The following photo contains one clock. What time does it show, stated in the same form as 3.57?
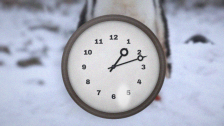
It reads 1.12
